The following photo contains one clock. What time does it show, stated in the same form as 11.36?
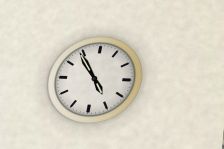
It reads 4.54
